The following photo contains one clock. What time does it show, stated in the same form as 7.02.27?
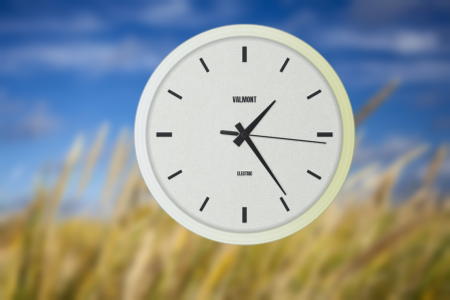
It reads 1.24.16
